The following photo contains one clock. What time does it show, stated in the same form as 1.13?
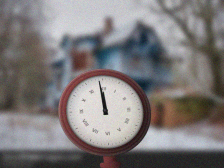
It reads 11.59
